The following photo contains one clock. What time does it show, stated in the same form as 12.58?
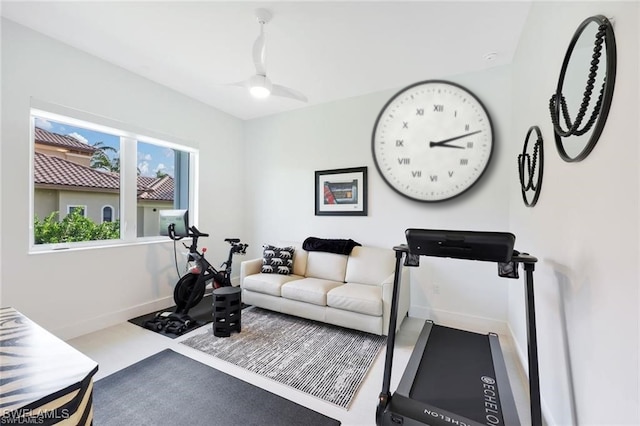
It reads 3.12
